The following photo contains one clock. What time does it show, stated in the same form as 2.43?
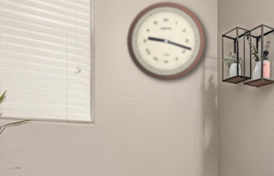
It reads 9.18
